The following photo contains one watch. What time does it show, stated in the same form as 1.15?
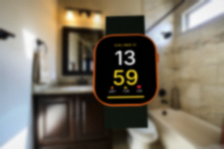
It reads 13.59
